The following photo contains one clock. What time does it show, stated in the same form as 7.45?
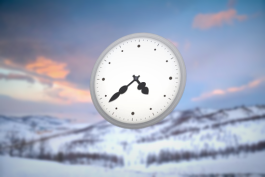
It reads 4.38
